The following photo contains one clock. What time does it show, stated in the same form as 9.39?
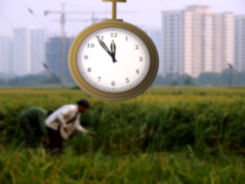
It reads 11.54
